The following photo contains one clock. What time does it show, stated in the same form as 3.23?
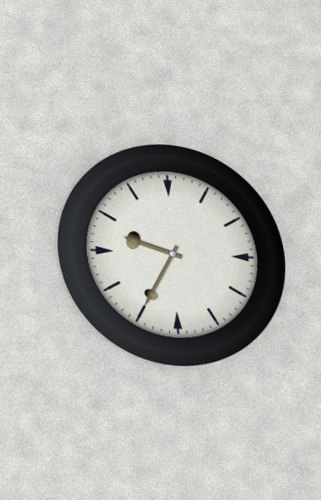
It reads 9.35
